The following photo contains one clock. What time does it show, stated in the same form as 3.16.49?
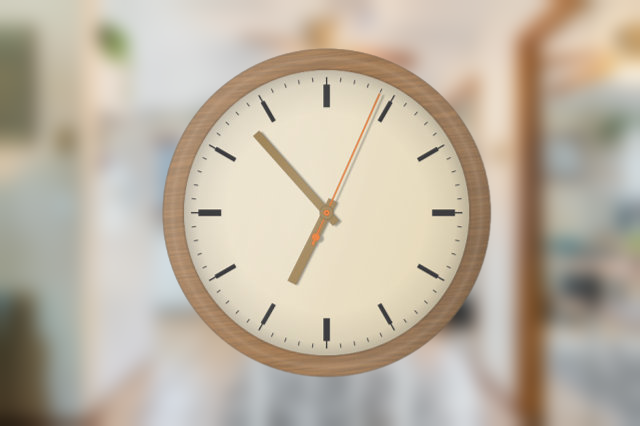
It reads 6.53.04
